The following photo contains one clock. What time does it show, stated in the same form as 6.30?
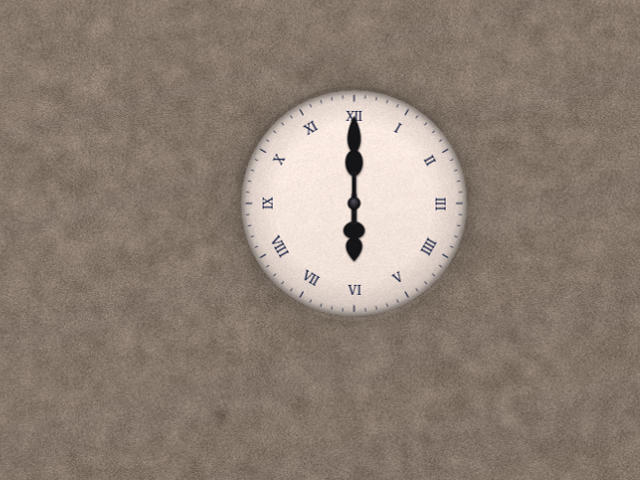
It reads 6.00
